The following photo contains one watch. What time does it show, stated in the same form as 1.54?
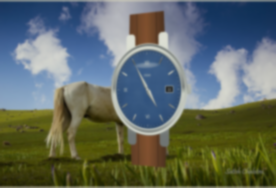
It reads 4.55
